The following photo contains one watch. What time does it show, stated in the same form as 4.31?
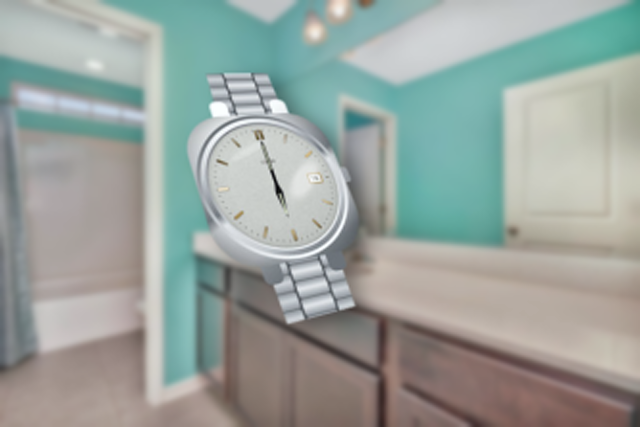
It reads 6.00
